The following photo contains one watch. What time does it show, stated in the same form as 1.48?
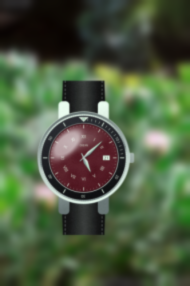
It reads 5.08
